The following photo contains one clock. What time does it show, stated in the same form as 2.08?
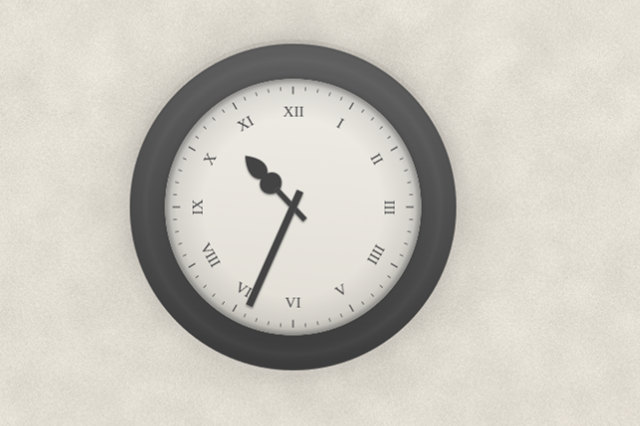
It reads 10.34
